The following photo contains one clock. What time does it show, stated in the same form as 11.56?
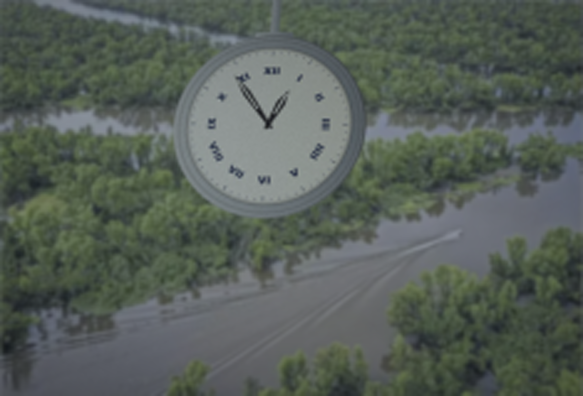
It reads 12.54
